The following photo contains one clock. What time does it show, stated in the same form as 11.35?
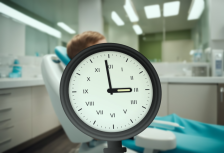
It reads 2.59
